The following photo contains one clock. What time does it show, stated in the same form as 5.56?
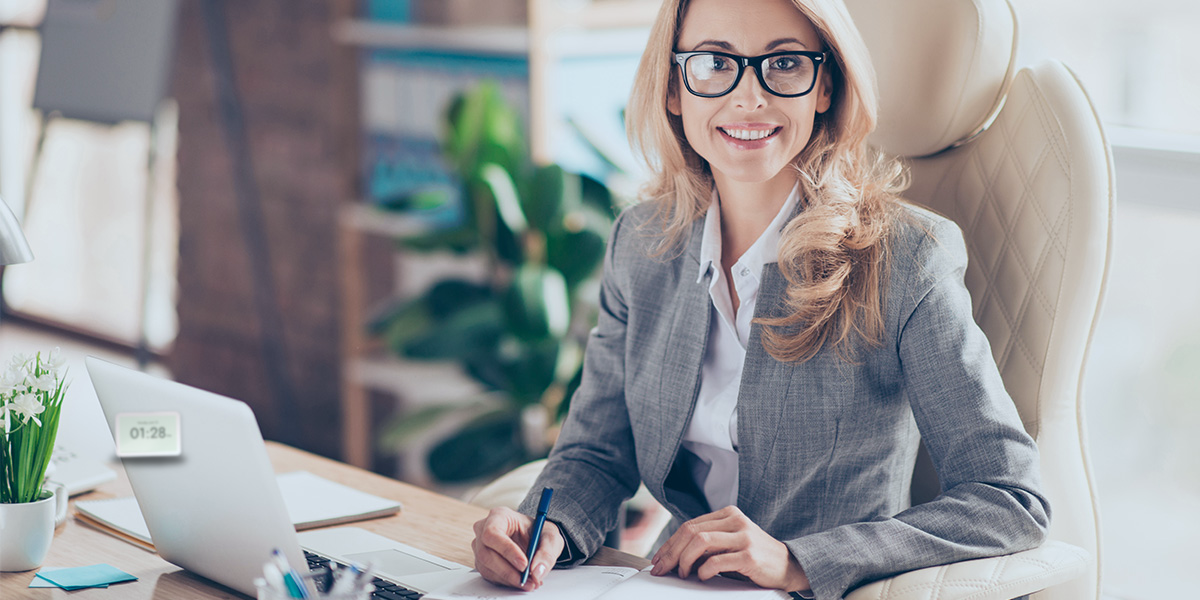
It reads 1.28
